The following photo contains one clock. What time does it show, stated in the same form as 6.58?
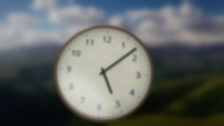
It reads 5.08
